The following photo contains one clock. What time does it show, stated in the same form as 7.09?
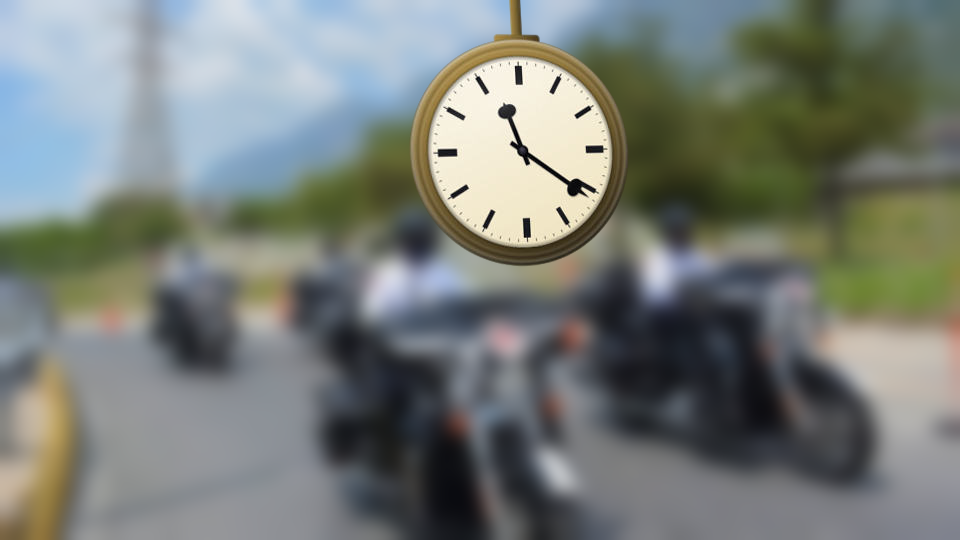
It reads 11.21
